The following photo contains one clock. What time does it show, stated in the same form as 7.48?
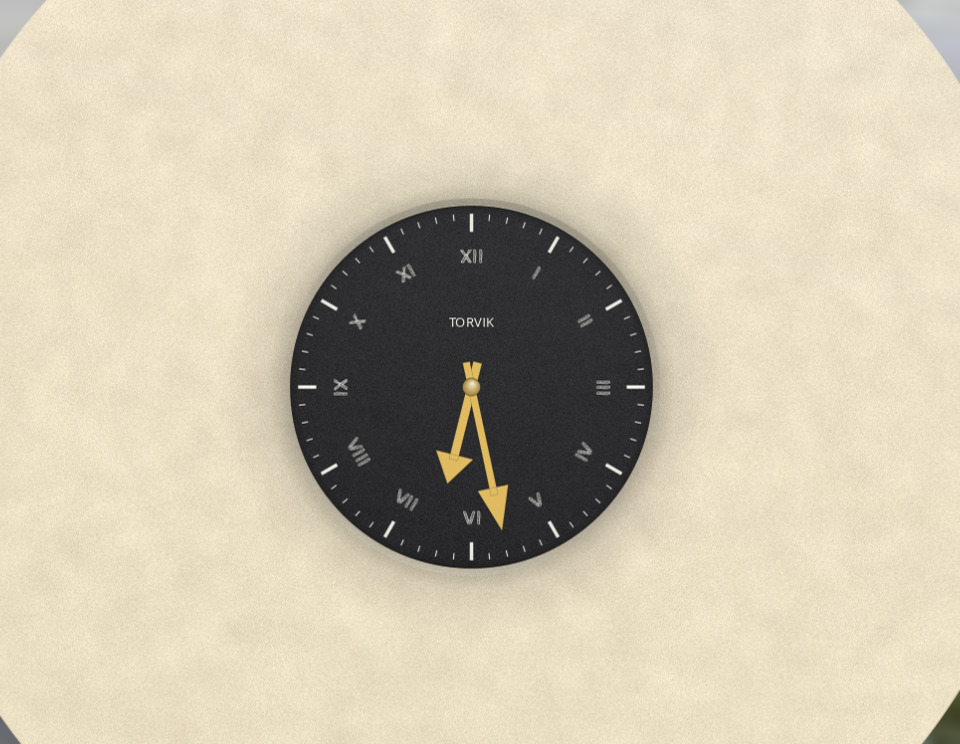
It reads 6.28
